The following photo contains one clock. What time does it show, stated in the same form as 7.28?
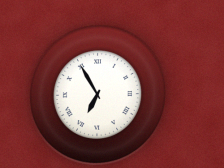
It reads 6.55
